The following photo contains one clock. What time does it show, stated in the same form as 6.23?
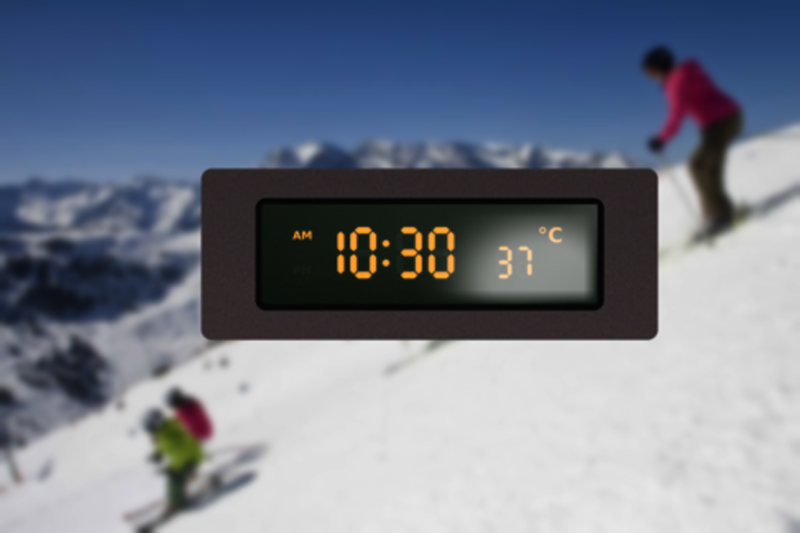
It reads 10.30
